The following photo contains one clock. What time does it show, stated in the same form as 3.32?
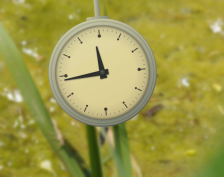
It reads 11.44
